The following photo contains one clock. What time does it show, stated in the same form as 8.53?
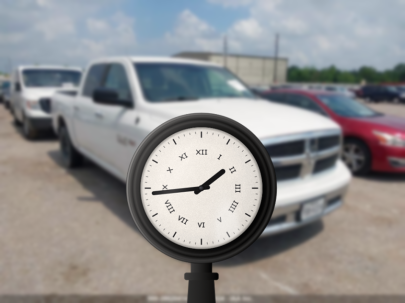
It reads 1.44
